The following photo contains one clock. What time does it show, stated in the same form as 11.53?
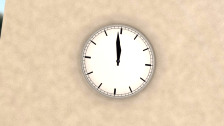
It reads 11.59
